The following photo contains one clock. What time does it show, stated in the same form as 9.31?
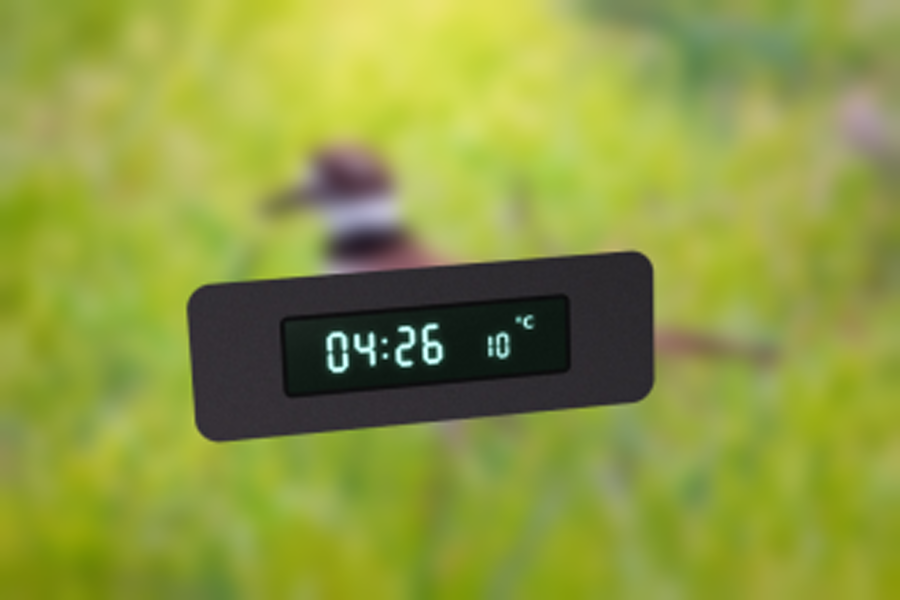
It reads 4.26
